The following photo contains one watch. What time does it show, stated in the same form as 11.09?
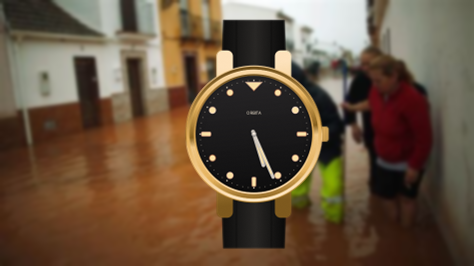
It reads 5.26
